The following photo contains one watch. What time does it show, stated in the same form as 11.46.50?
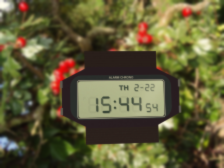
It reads 15.44.54
